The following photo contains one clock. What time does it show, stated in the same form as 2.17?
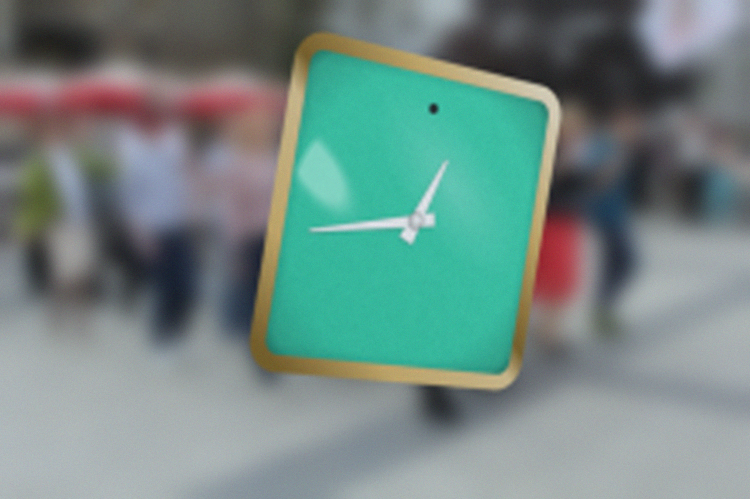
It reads 12.43
